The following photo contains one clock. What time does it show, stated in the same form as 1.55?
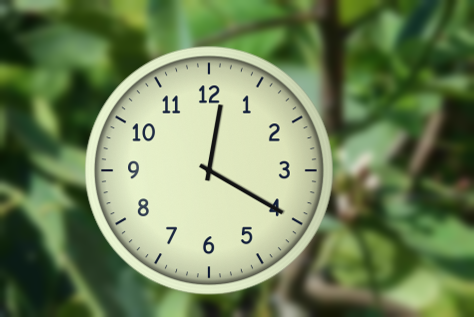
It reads 12.20
